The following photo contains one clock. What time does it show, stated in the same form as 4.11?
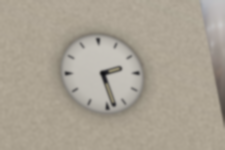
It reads 2.28
